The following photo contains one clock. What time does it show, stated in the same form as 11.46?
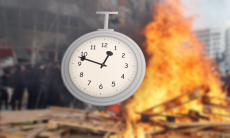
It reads 12.48
